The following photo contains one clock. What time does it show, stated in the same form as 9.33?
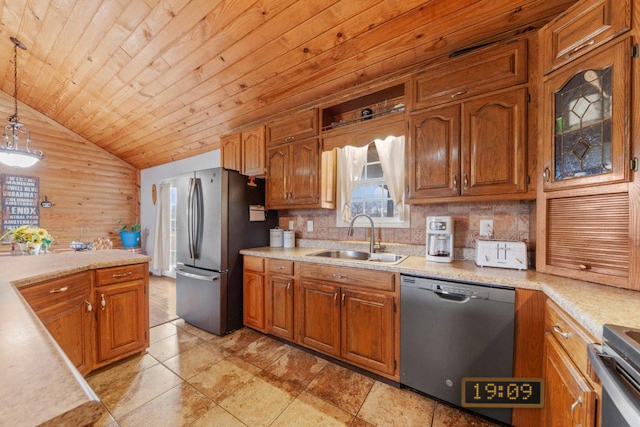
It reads 19.09
